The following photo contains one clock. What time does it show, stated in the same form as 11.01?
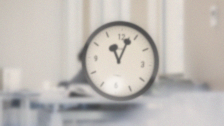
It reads 11.03
